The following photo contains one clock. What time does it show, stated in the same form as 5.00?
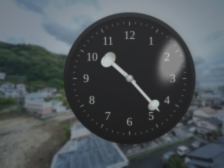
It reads 10.23
